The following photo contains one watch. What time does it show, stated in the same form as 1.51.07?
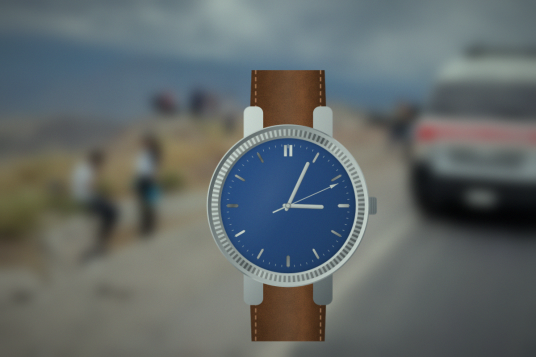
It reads 3.04.11
